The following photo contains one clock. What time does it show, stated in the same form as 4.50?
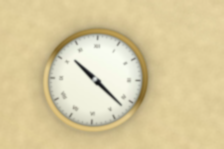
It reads 10.22
